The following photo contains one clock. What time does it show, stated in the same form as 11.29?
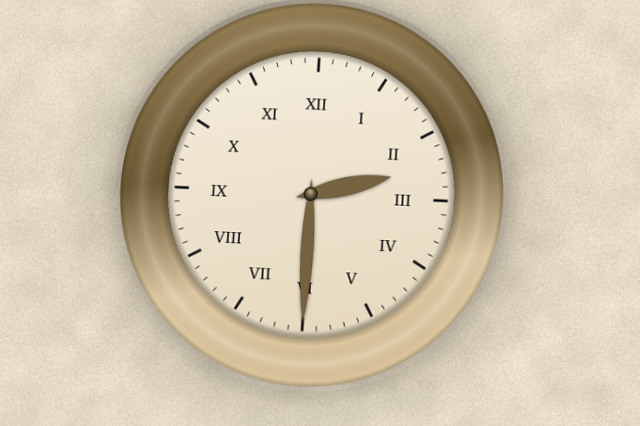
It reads 2.30
